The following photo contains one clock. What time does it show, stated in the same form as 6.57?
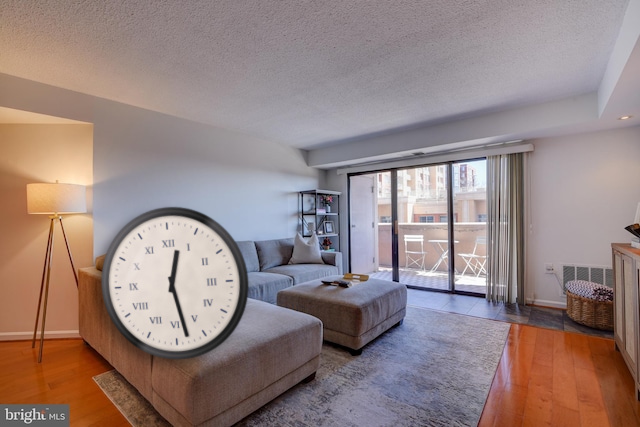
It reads 12.28
